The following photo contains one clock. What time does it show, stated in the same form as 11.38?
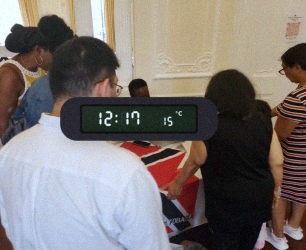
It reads 12.17
